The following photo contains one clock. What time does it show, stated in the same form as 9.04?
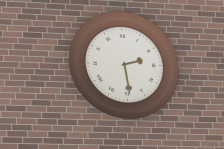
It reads 2.29
